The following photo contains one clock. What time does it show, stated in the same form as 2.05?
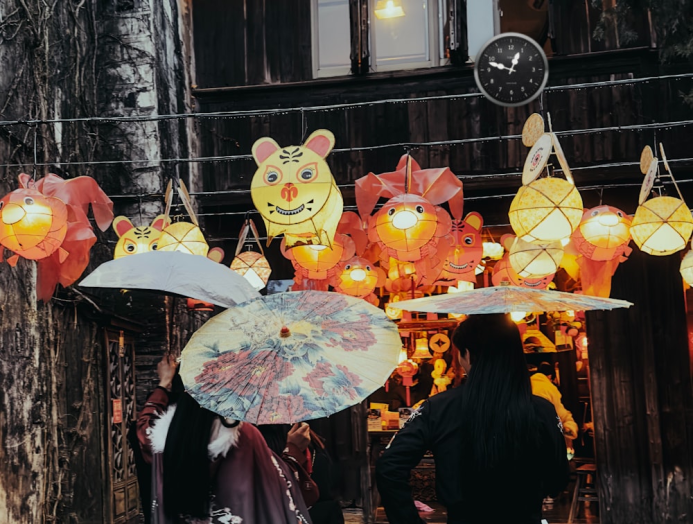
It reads 12.48
